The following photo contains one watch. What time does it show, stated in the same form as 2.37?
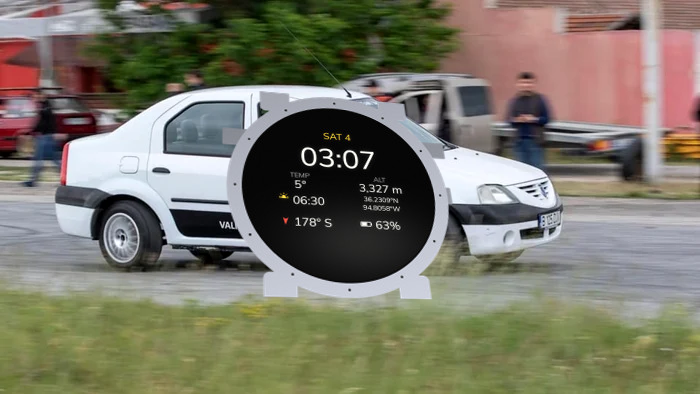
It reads 3.07
